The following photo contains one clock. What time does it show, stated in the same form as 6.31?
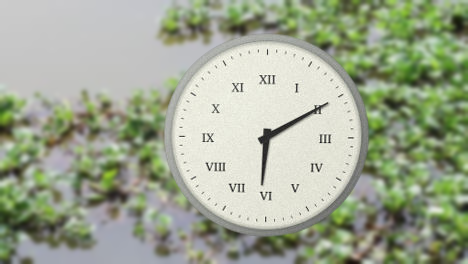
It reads 6.10
